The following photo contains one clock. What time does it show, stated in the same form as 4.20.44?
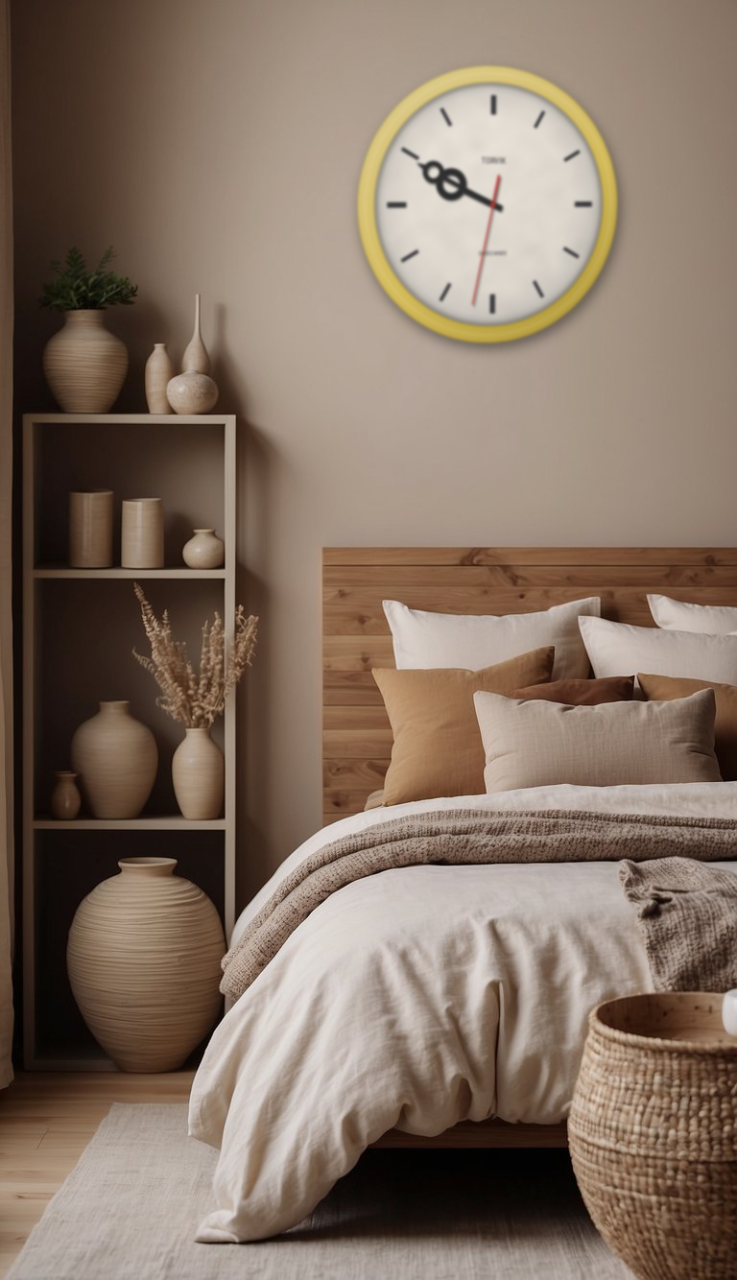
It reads 9.49.32
